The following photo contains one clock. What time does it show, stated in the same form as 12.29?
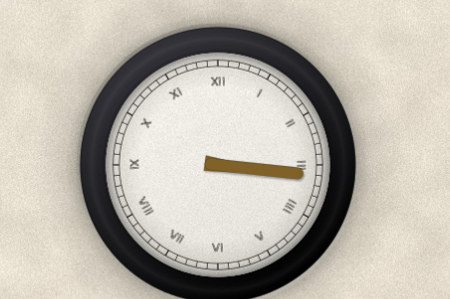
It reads 3.16
